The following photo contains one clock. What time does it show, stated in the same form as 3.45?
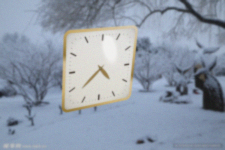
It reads 4.38
